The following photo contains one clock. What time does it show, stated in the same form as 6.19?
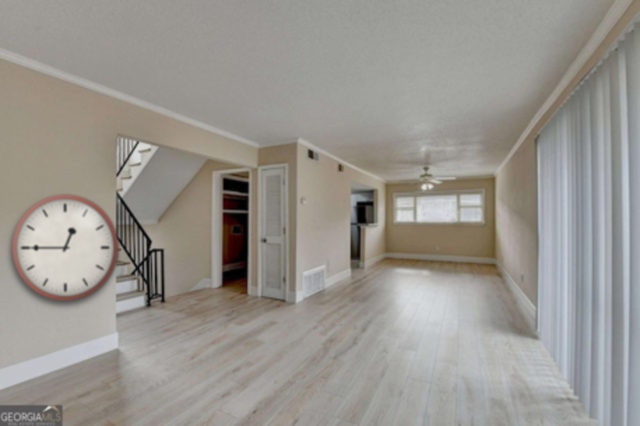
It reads 12.45
